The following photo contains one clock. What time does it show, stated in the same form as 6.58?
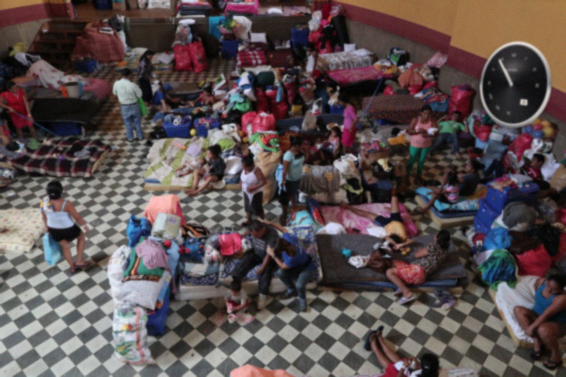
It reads 10.54
